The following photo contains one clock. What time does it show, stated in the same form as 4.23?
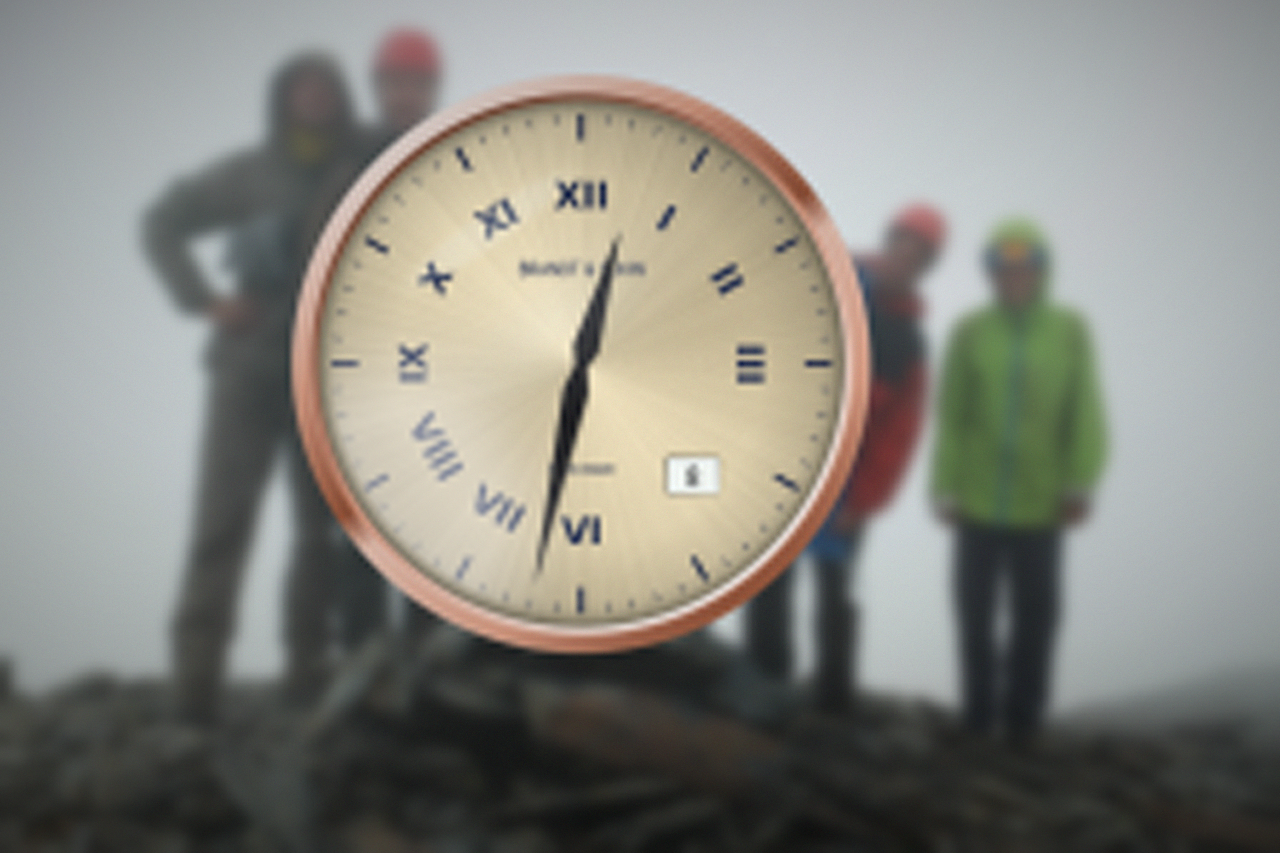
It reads 12.32
